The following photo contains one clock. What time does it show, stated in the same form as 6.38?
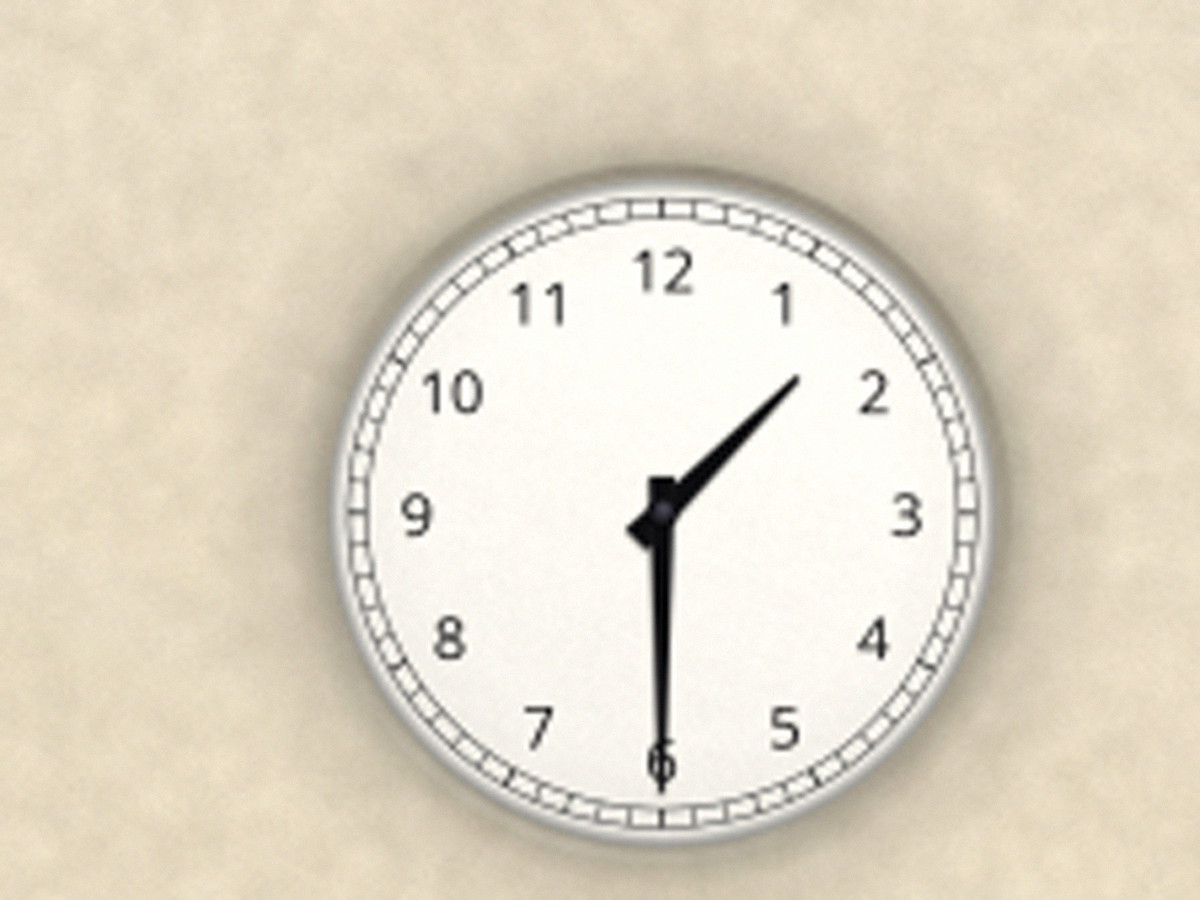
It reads 1.30
